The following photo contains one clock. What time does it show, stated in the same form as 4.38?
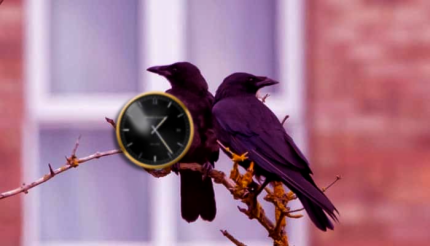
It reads 1.24
